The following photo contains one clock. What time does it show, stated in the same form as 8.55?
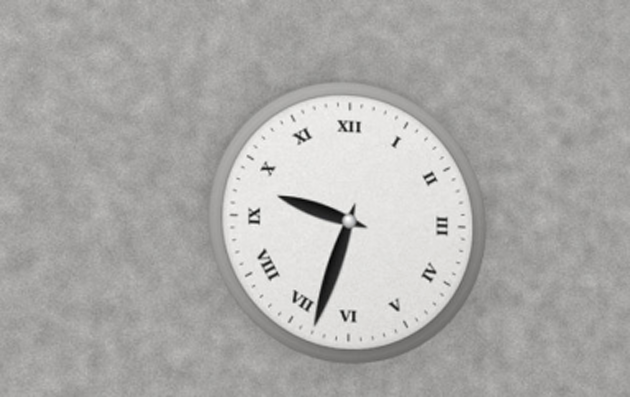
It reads 9.33
